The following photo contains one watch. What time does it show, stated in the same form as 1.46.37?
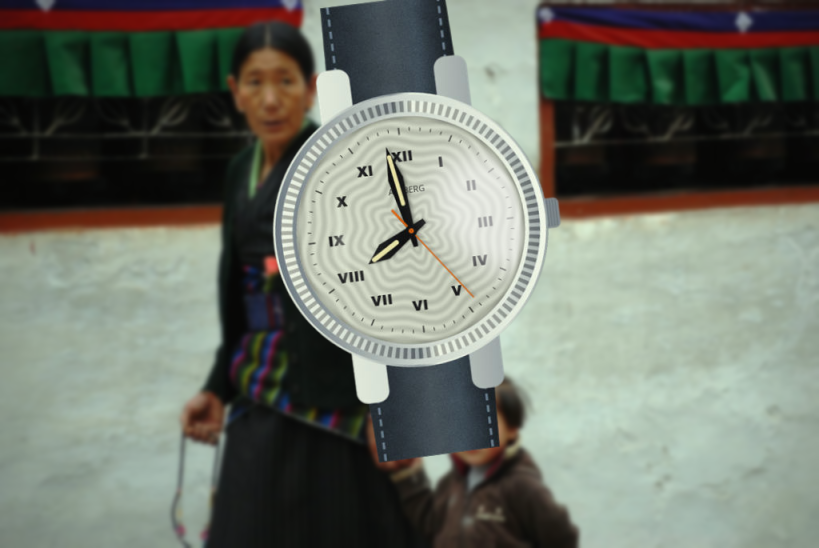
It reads 7.58.24
